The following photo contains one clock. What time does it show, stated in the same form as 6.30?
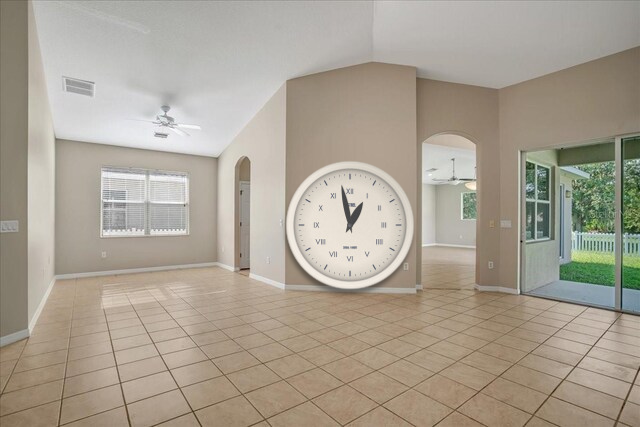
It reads 12.58
